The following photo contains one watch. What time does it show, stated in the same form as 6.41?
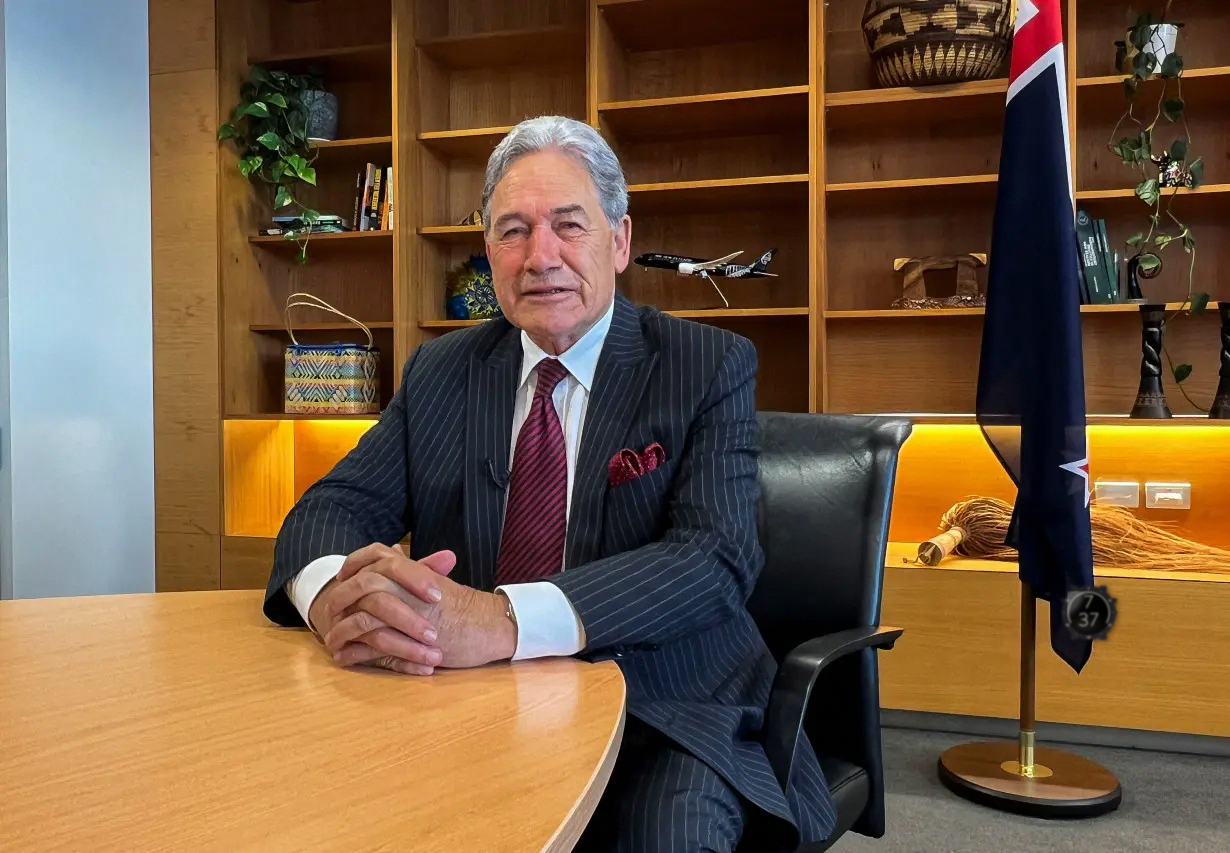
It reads 7.37
